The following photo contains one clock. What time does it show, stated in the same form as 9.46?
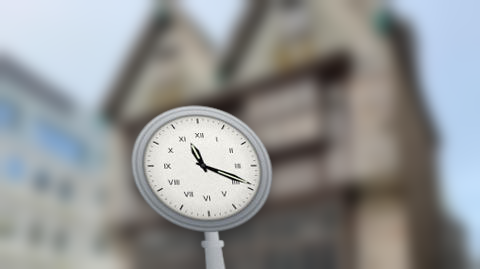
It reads 11.19
